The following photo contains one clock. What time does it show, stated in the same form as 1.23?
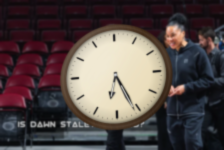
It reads 6.26
